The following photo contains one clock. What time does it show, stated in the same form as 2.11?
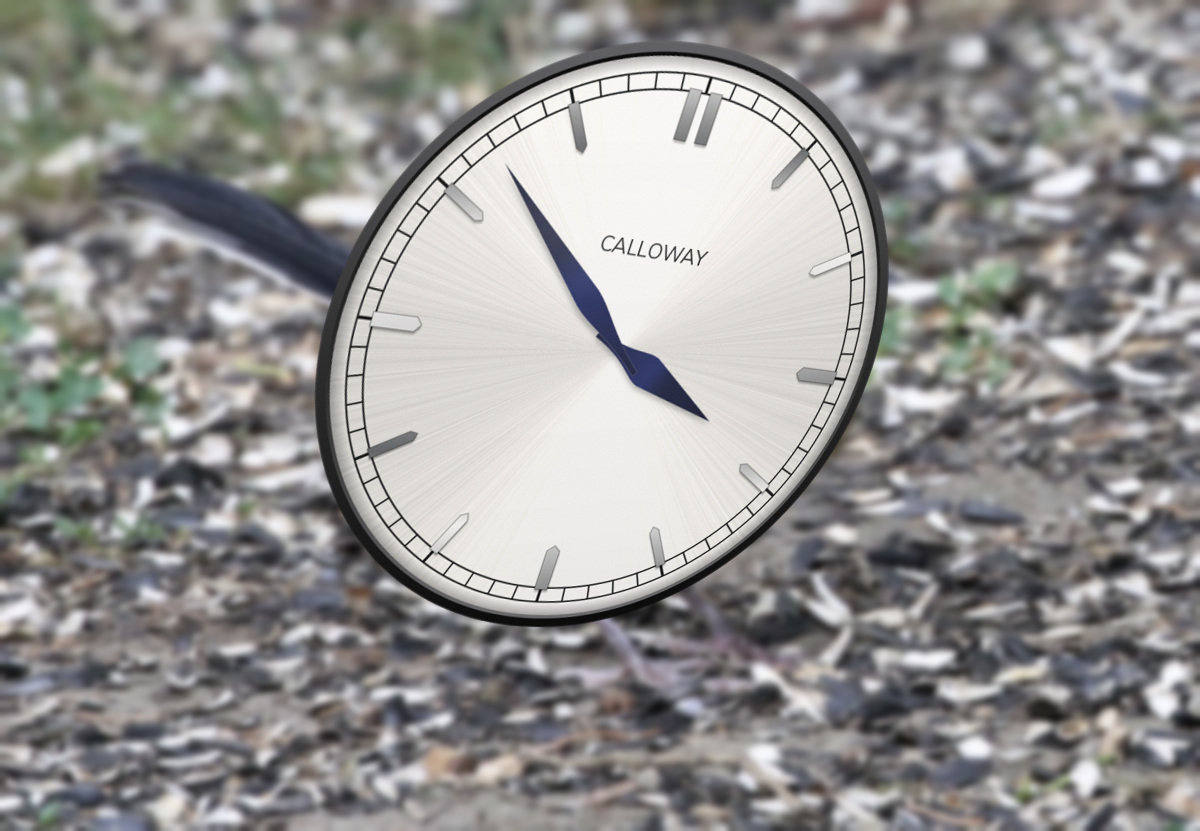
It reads 3.52
